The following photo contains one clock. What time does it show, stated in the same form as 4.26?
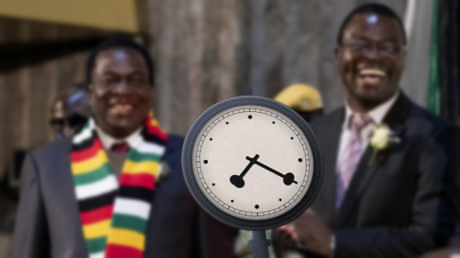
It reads 7.20
